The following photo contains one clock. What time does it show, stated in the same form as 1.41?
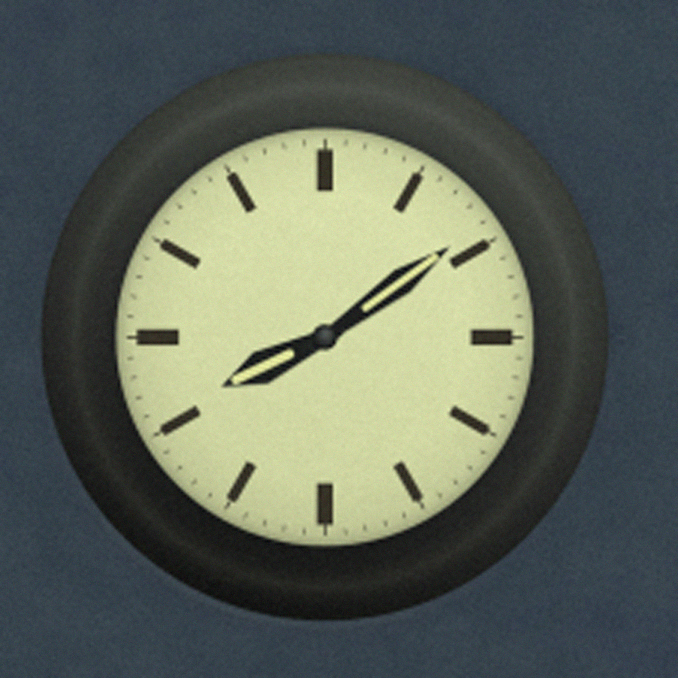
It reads 8.09
